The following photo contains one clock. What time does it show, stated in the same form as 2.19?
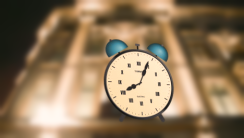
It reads 8.04
